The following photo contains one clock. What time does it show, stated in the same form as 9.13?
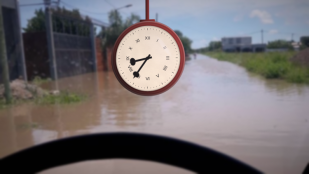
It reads 8.36
